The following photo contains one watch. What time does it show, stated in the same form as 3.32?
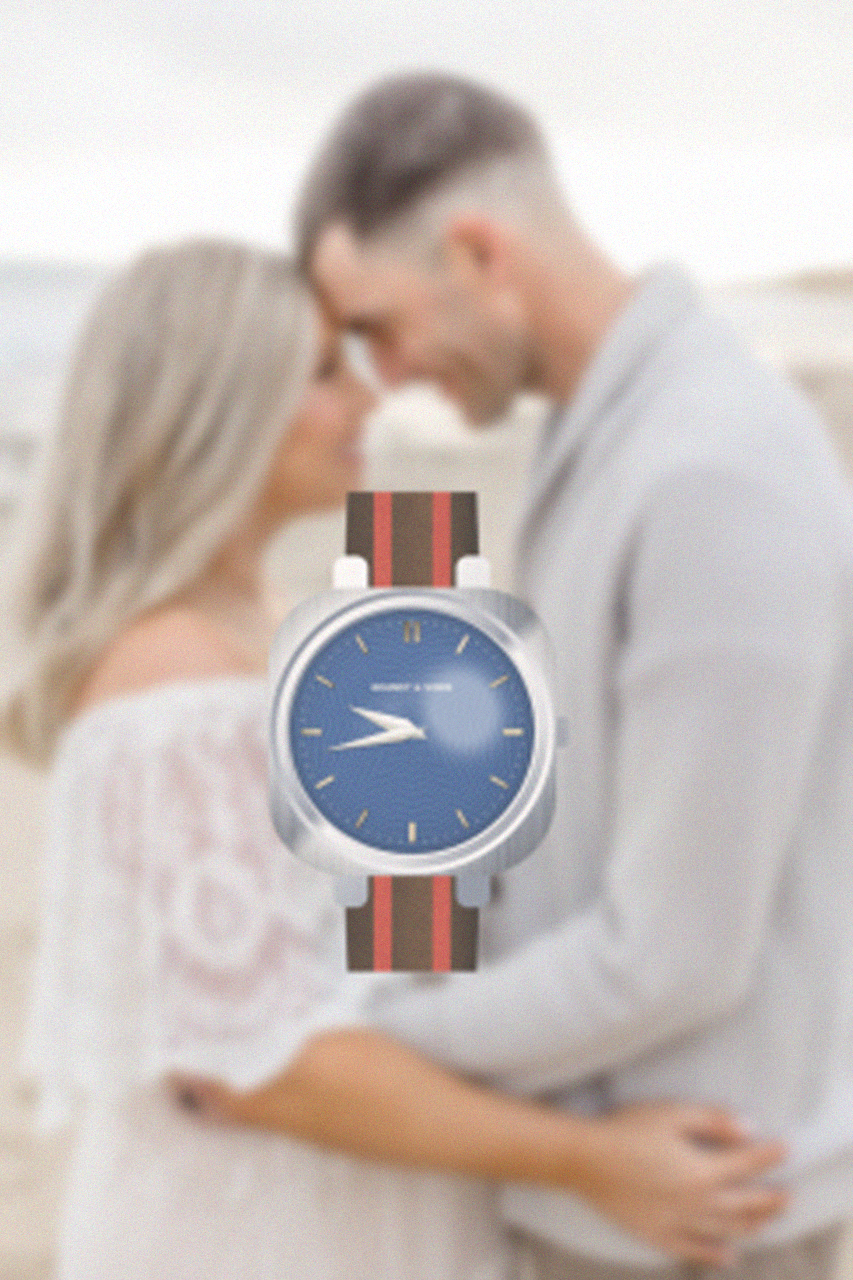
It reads 9.43
